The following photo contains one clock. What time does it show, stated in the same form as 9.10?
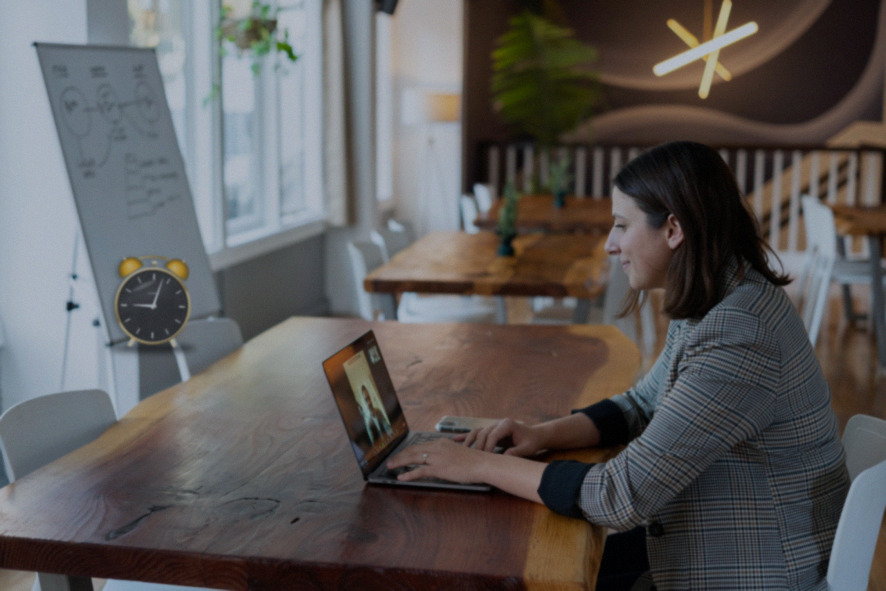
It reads 9.03
